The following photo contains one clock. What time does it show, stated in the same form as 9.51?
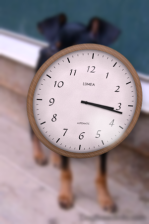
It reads 3.17
